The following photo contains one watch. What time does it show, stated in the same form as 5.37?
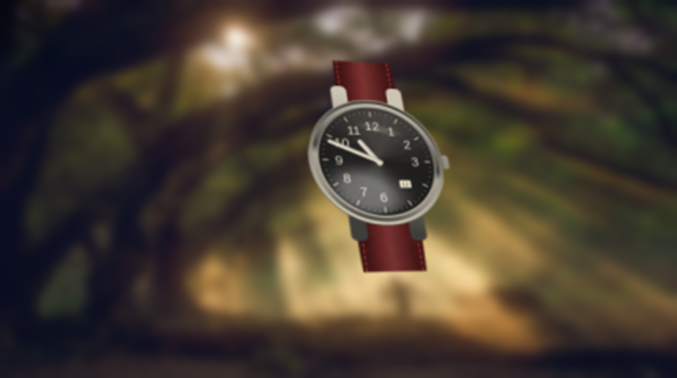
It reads 10.49
